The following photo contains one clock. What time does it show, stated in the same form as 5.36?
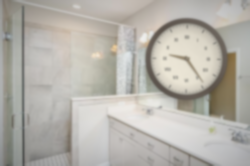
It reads 9.24
